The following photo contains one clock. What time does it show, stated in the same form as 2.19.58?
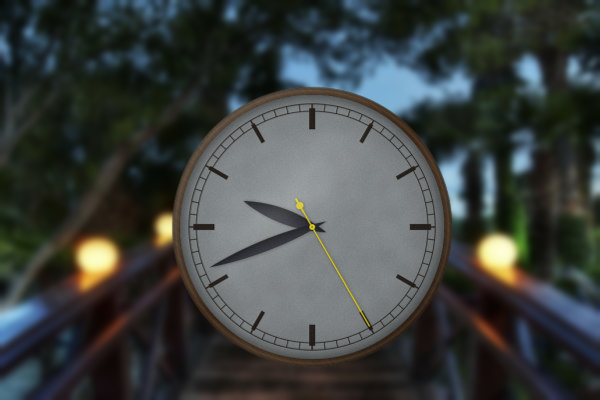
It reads 9.41.25
